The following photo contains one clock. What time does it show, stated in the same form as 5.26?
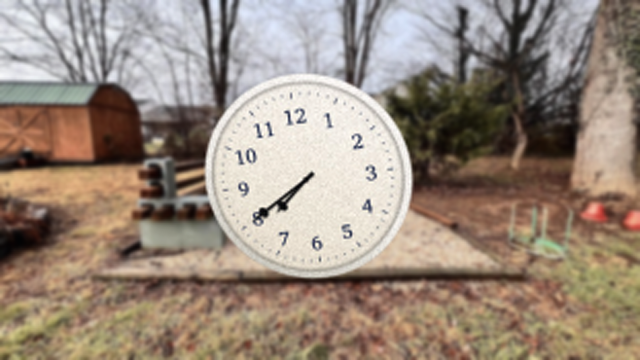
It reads 7.40
